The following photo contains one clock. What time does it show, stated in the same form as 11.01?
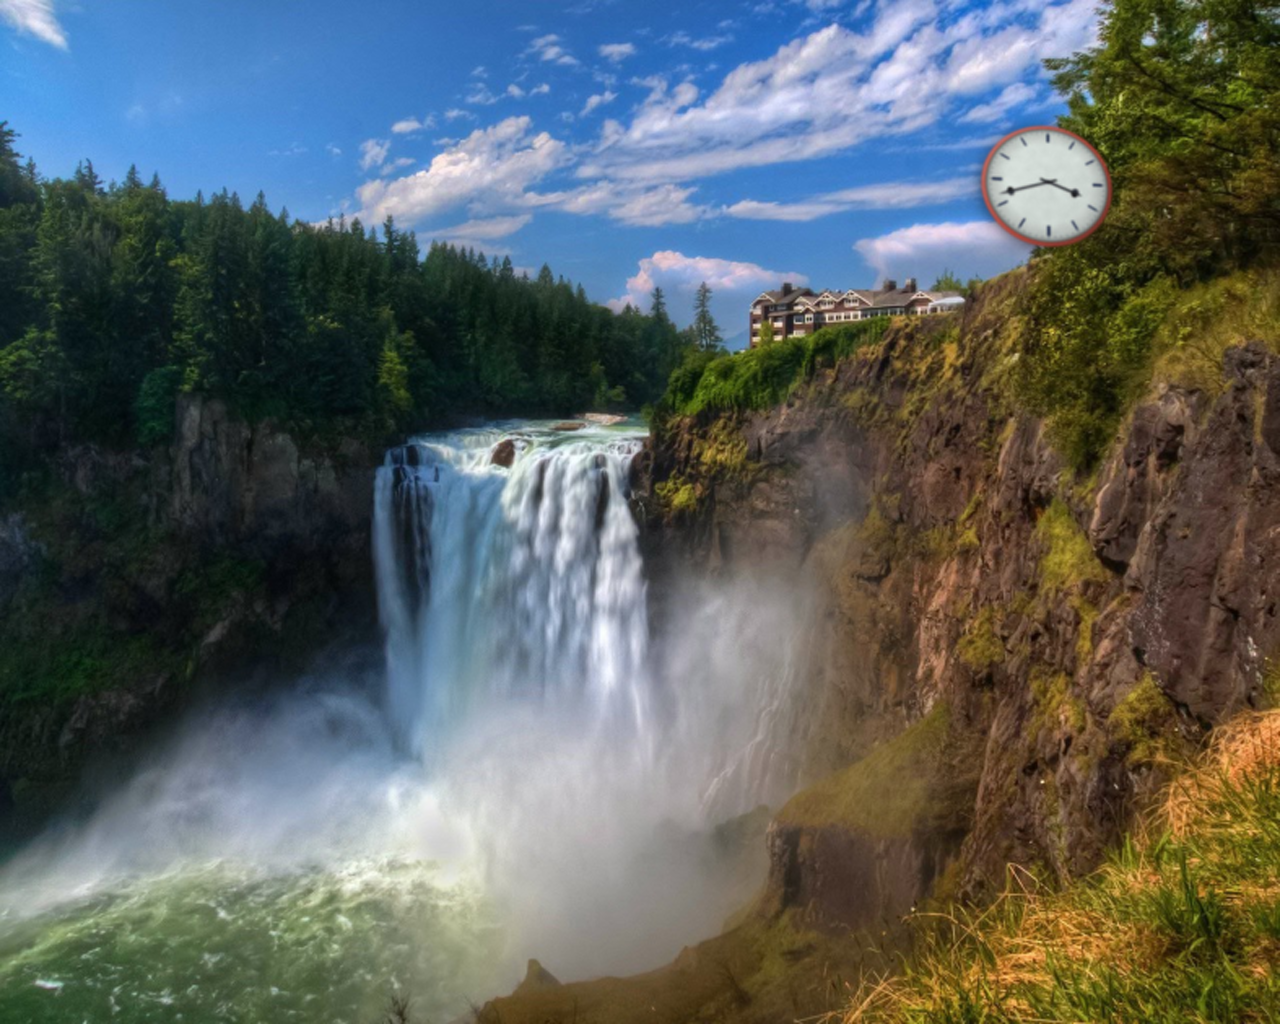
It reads 3.42
